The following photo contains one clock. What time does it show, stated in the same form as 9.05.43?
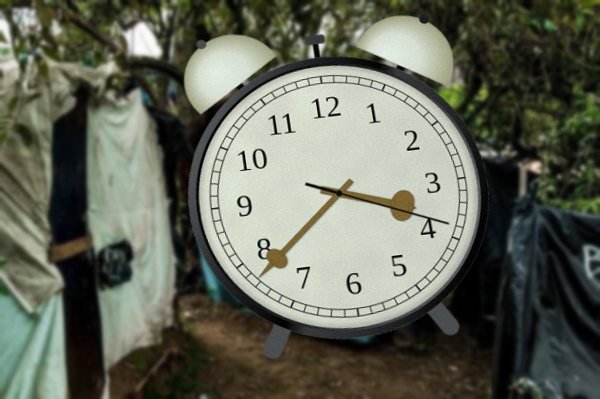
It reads 3.38.19
